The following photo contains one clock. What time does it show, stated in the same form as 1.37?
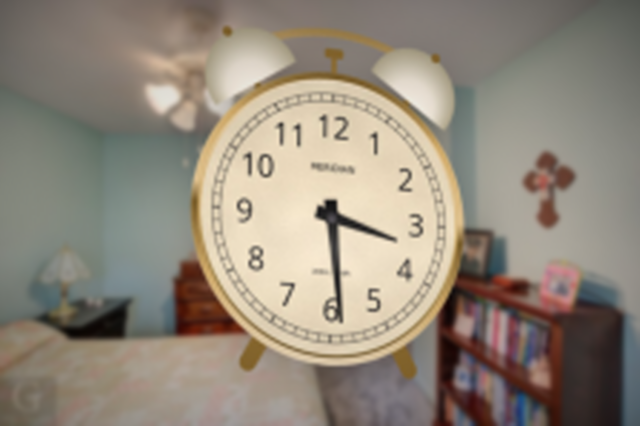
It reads 3.29
